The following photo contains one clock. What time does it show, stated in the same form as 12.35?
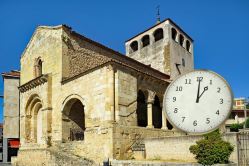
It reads 1.00
